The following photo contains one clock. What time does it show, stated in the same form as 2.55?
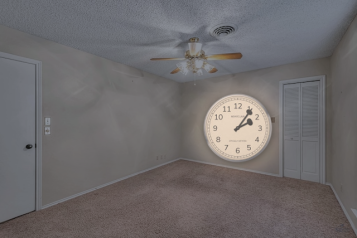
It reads 2.06
